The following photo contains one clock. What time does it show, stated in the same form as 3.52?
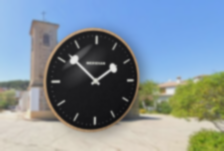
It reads 1.52
